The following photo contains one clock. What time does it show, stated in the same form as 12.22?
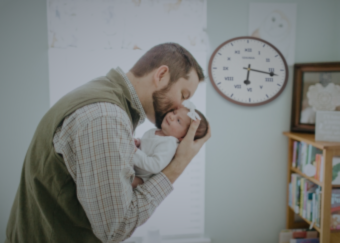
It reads 6.17
